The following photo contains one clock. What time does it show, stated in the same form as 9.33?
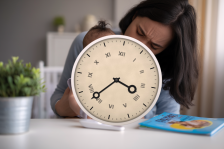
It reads 3.37
